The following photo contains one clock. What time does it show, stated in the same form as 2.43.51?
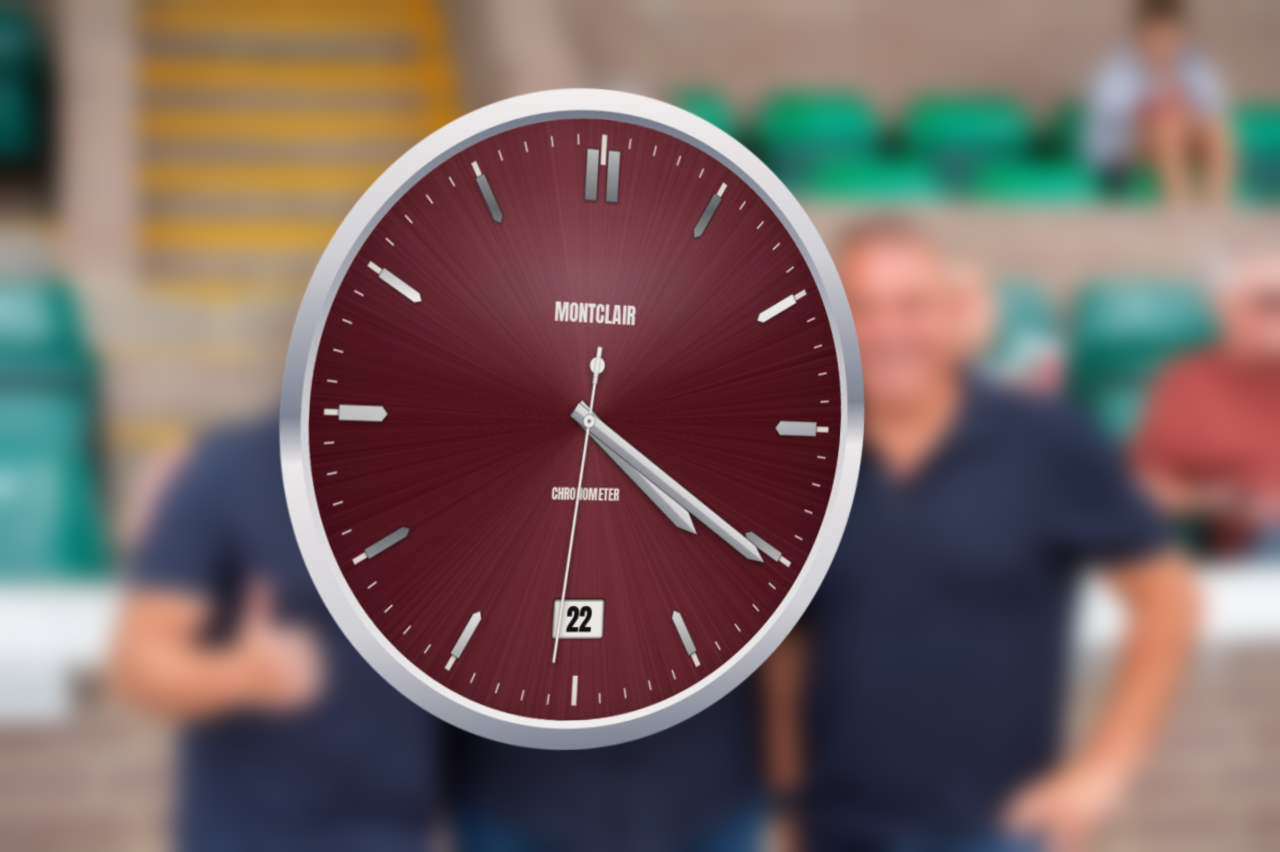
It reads 4.20.31
